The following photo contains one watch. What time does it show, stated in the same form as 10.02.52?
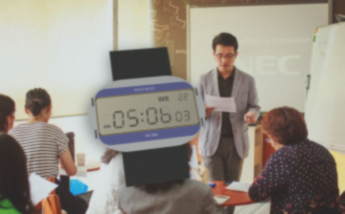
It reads 5.06.03
